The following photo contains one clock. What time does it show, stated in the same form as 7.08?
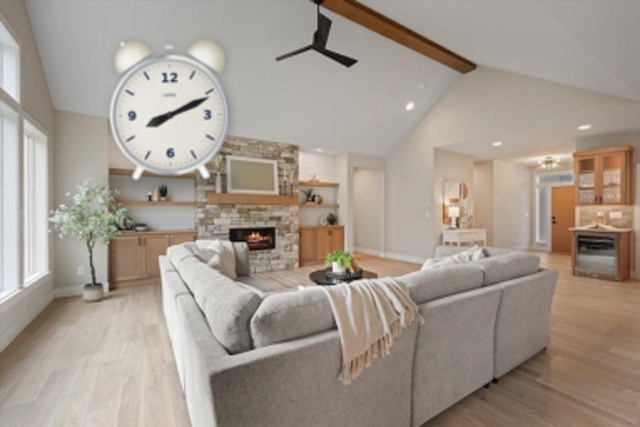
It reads 8.11
